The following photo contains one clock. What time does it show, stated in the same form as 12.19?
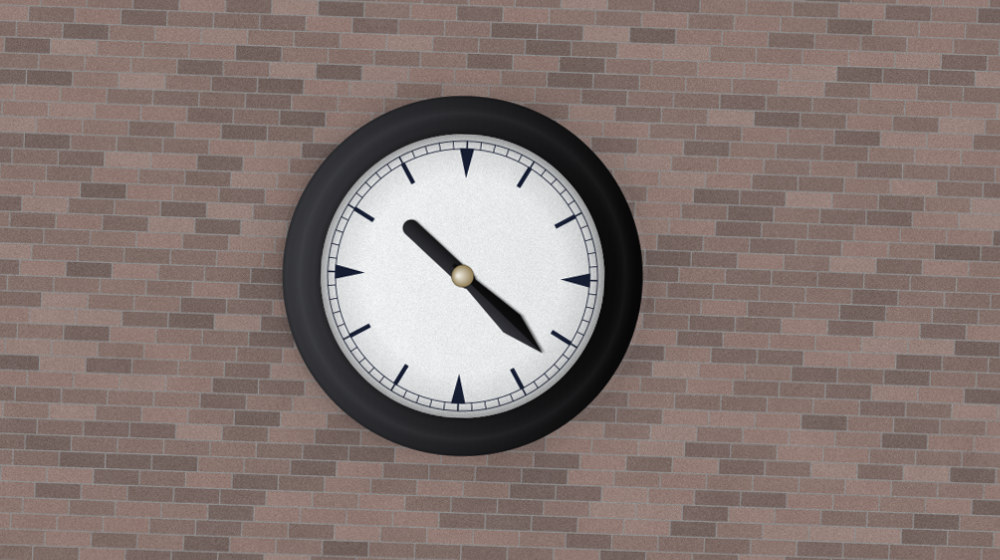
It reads 10.22
